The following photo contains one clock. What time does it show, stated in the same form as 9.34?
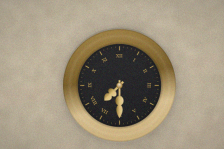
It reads 7.30
